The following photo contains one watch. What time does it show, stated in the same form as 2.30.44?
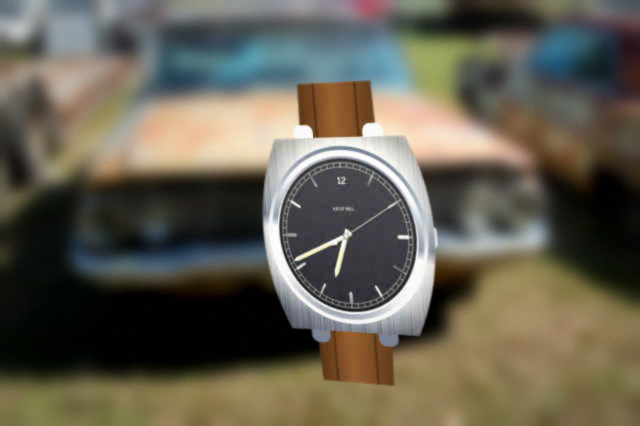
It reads 6.41.10
